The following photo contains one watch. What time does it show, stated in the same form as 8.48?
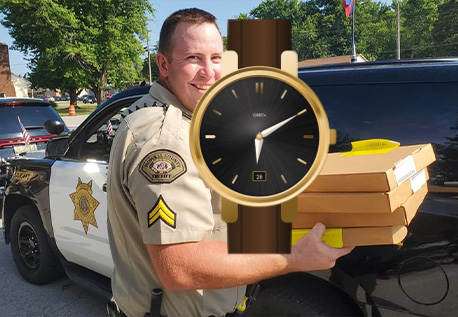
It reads 6.10
